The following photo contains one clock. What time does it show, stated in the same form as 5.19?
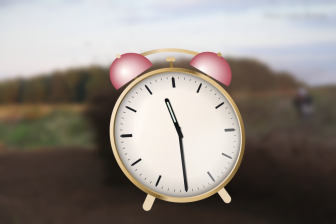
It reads 11.30
